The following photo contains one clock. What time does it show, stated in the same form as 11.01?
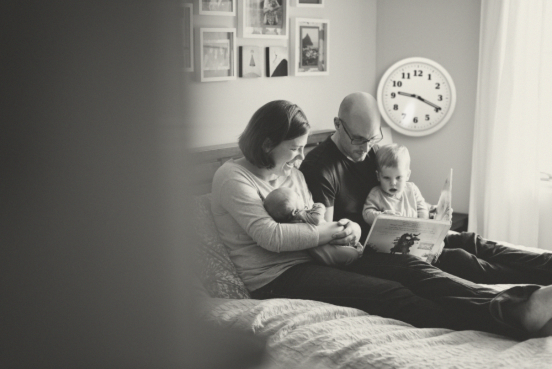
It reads 9.19
